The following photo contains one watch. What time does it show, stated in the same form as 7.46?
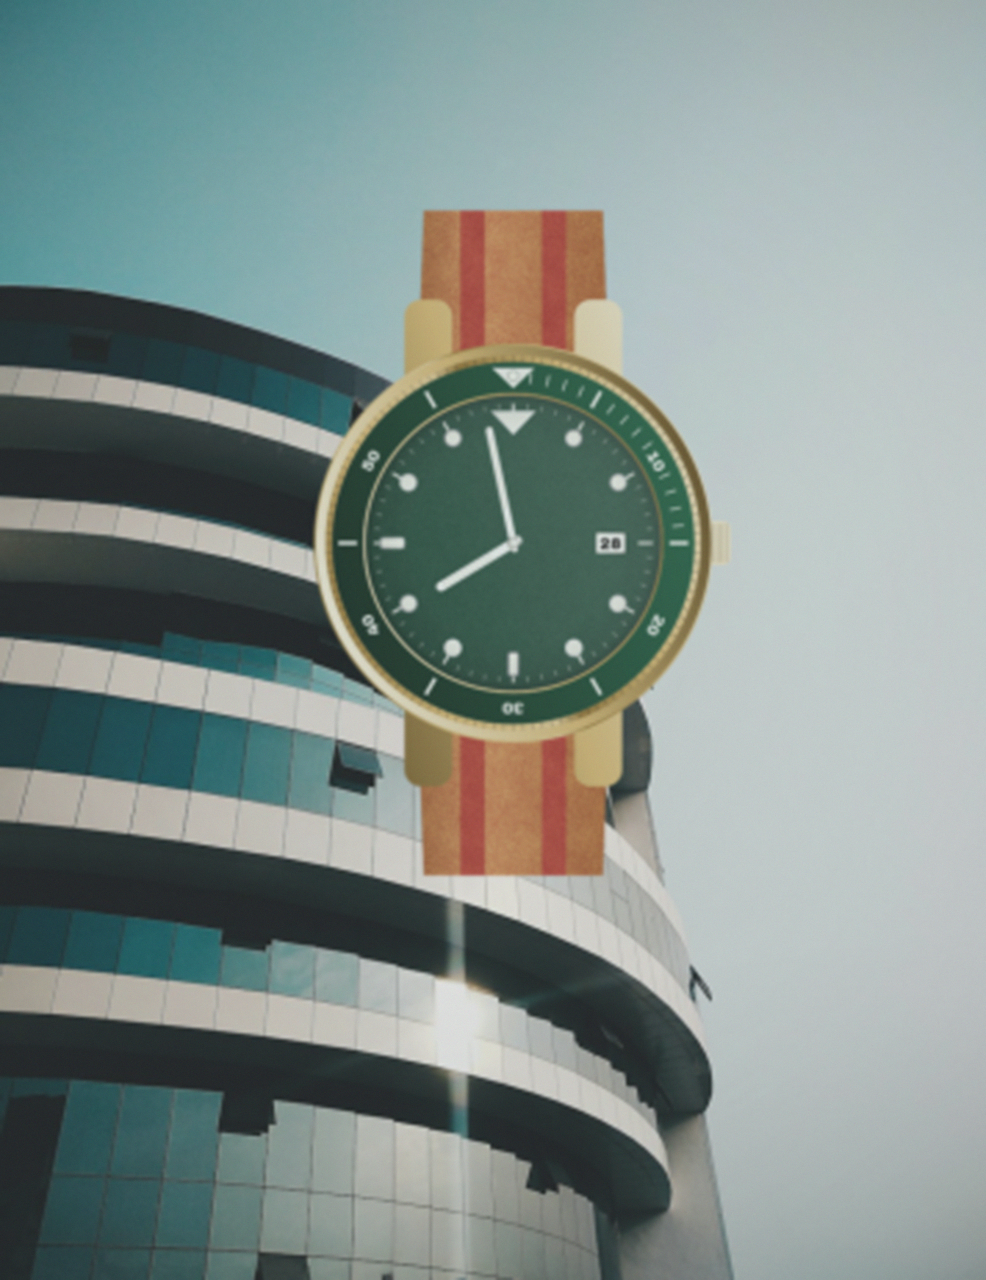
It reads 7.58
